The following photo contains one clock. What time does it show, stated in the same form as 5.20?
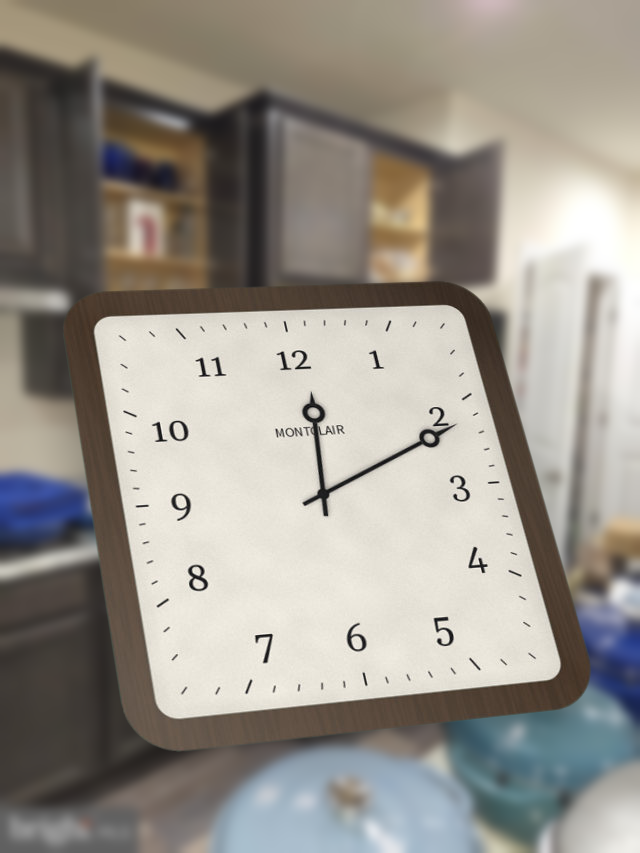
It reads 12.11
